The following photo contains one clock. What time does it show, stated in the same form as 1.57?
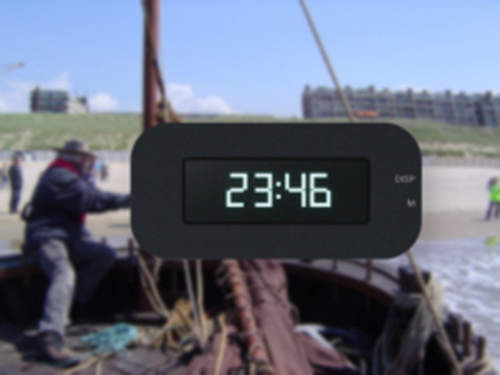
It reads 23.46
